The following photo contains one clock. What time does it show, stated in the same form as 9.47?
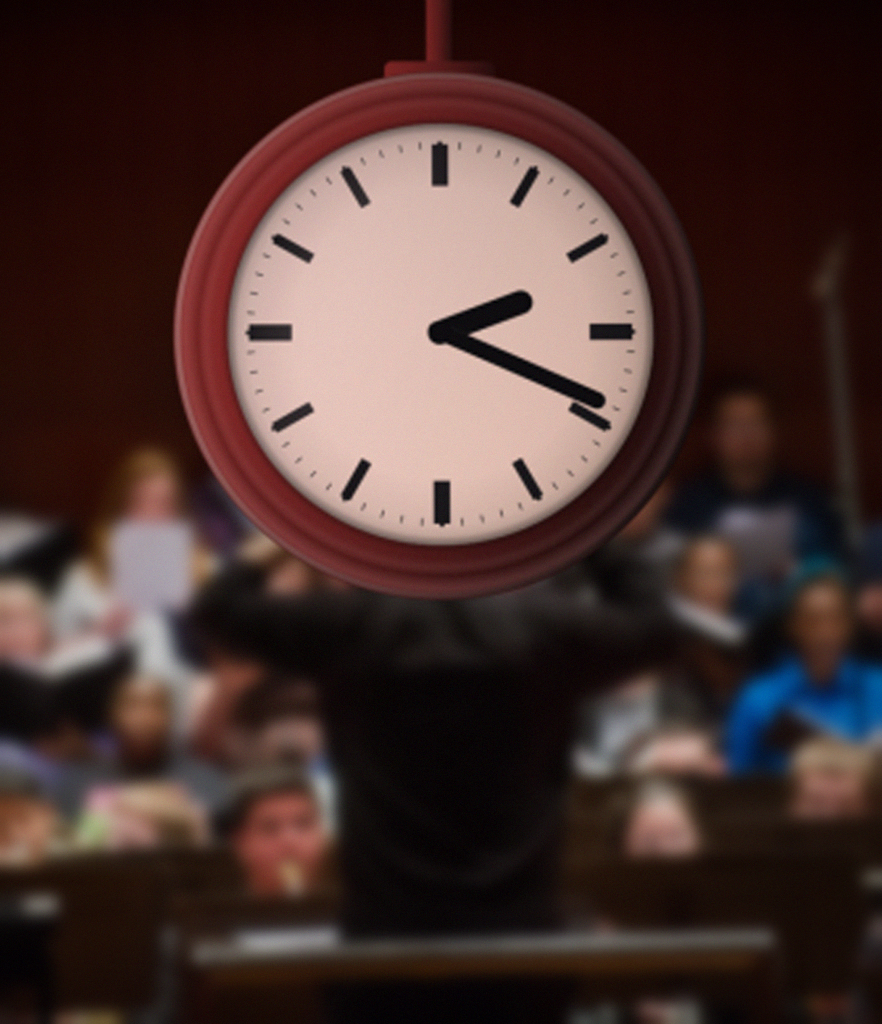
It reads 2.19
